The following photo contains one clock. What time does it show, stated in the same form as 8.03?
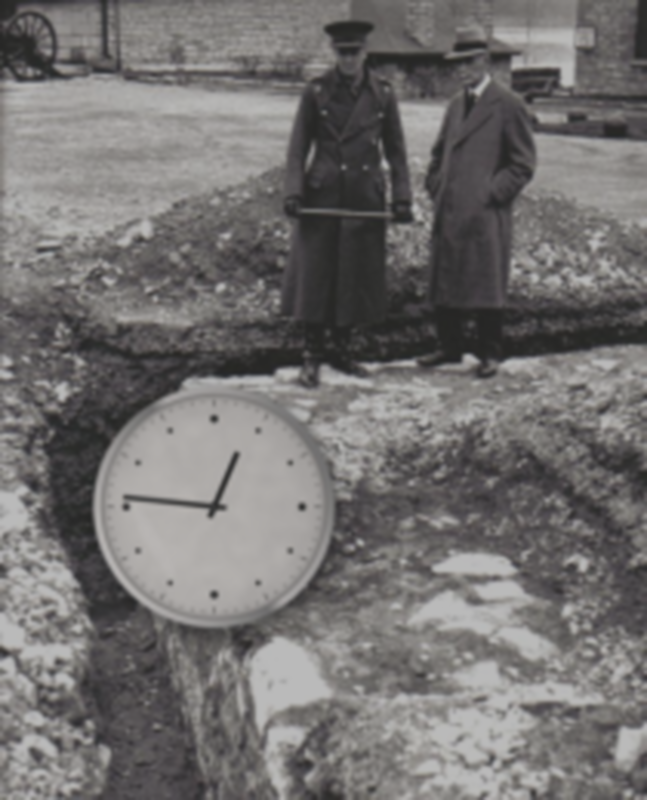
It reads 12.46
